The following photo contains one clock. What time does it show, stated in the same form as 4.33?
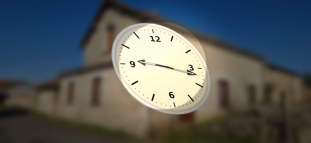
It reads 9.17
